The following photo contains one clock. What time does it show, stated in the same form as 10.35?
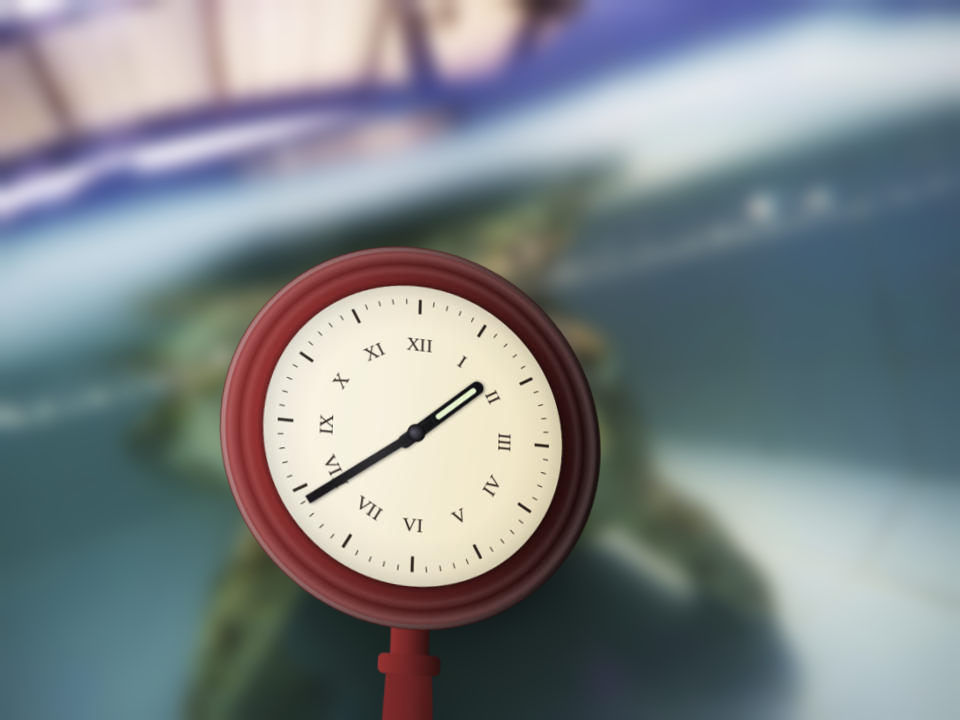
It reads 1.39
